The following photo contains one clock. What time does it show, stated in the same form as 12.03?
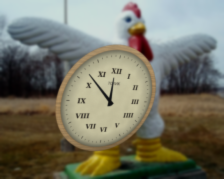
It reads 11.52
